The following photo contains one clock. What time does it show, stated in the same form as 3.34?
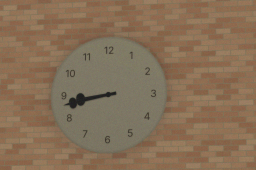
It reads 8.43
